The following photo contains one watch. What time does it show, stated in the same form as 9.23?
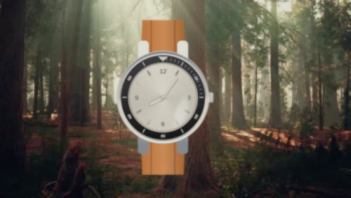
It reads 8.06
